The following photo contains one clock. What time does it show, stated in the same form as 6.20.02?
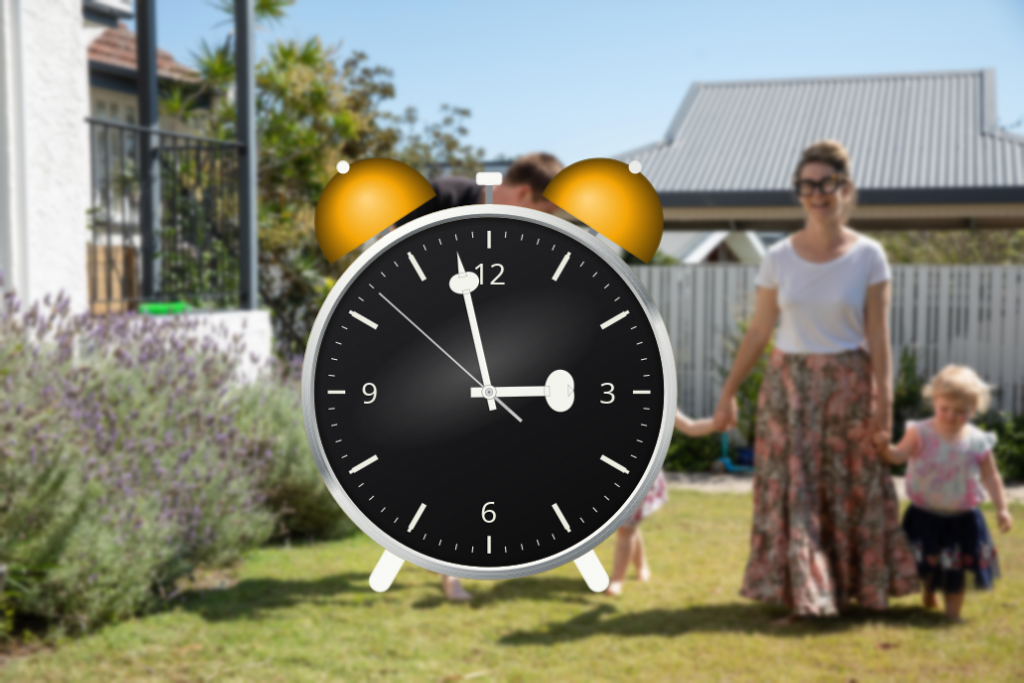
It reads 2.57.52
